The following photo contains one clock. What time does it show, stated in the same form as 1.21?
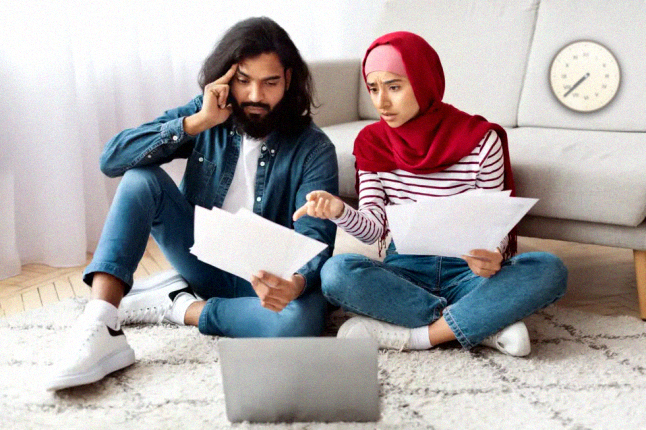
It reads 7.38
